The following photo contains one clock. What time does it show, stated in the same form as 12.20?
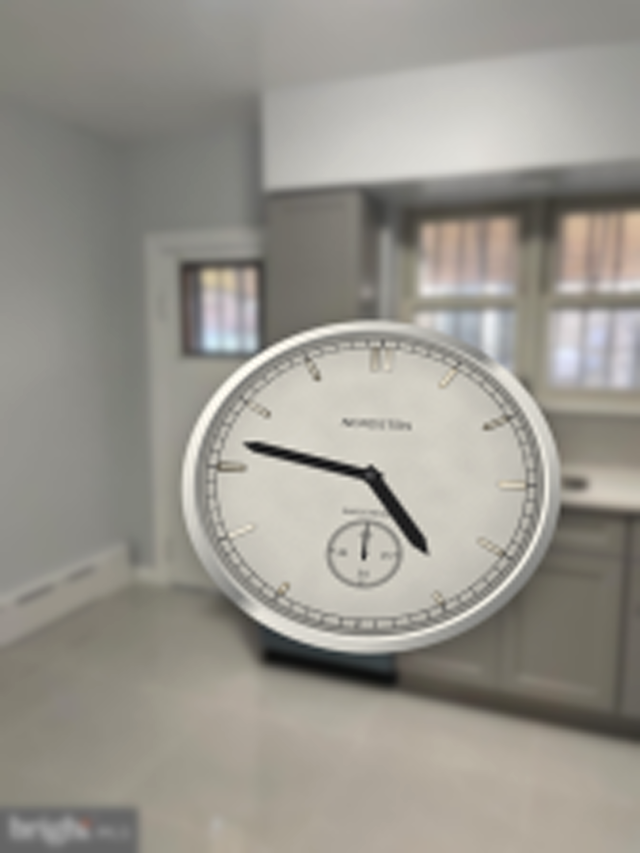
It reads 4.47
